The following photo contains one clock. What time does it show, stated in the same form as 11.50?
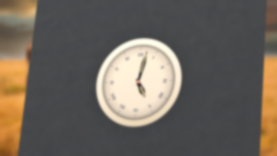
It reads 5.02
